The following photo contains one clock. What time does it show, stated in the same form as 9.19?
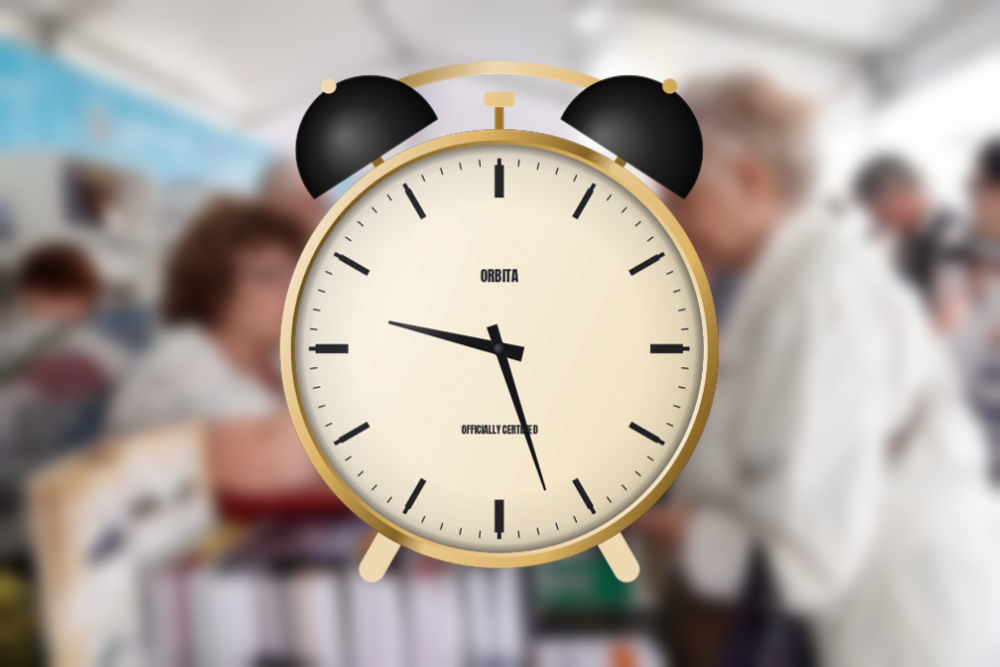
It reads 9.27
